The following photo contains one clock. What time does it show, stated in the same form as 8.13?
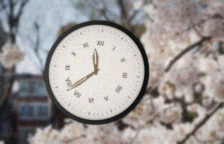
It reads 11.38
